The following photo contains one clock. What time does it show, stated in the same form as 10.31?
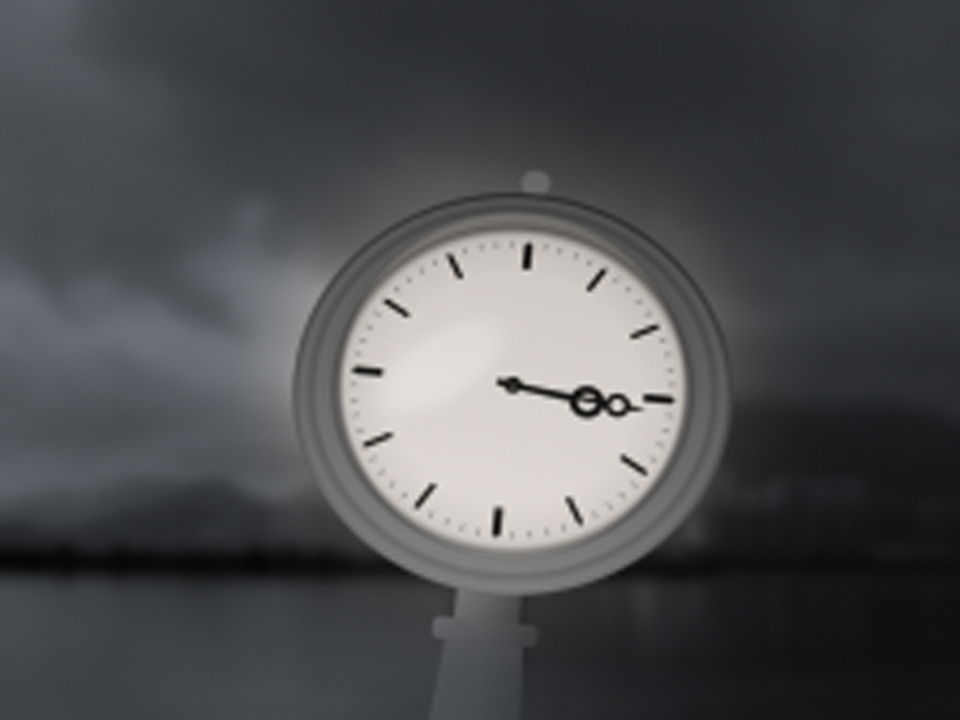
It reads 3.16
